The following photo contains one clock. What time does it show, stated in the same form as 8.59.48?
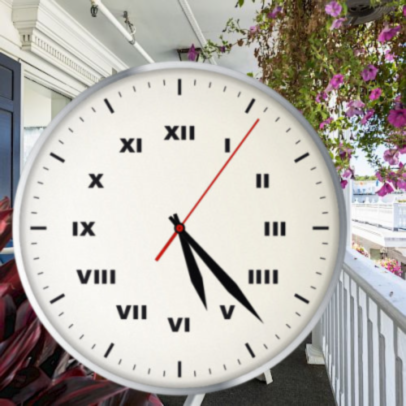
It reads 5.23.06
